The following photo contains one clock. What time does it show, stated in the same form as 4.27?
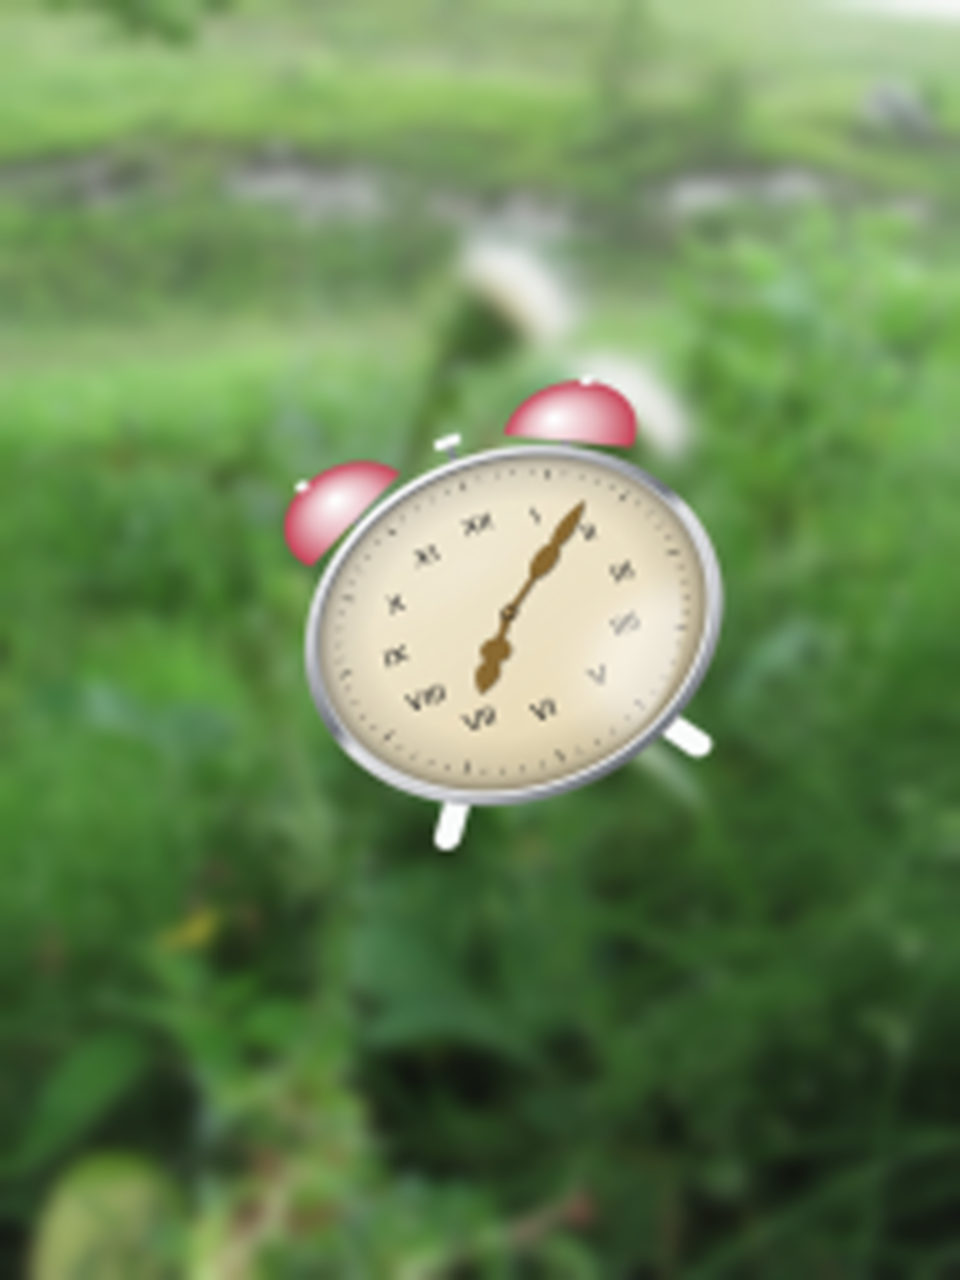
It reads 7.08
